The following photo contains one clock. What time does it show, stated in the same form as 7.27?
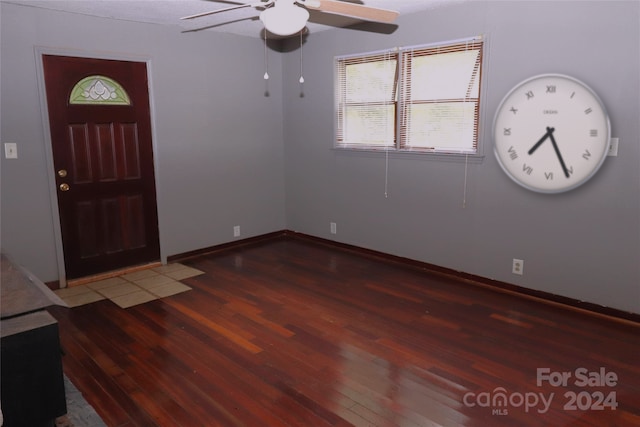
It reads 7.26
